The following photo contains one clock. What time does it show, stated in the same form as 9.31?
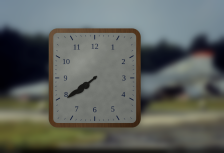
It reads 7.39
